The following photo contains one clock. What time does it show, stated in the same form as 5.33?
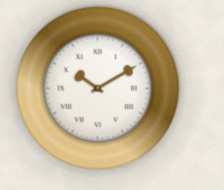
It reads 10.10
